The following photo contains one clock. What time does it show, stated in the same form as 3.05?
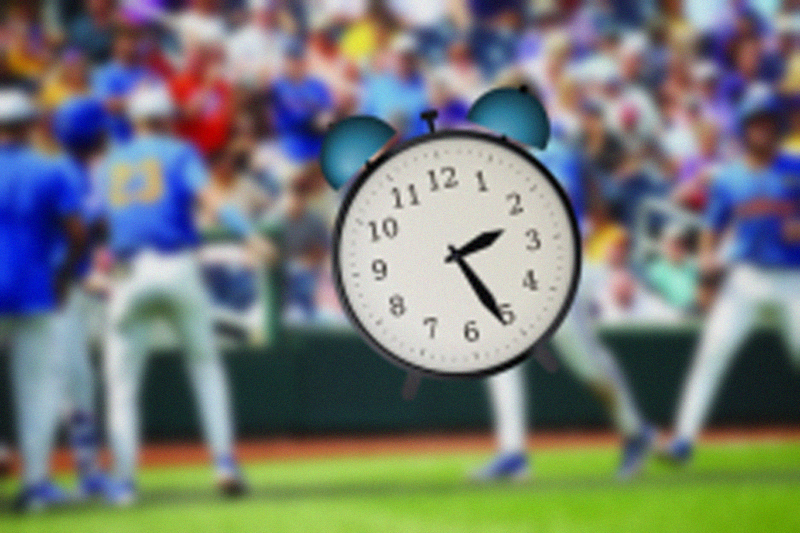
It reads 2.26
